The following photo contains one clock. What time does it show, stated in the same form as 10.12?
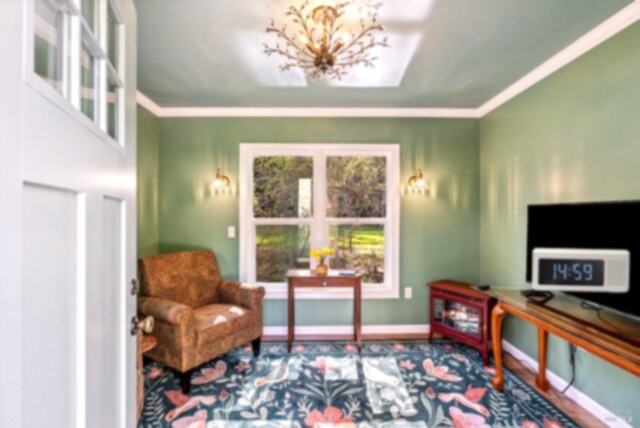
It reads 14.59
